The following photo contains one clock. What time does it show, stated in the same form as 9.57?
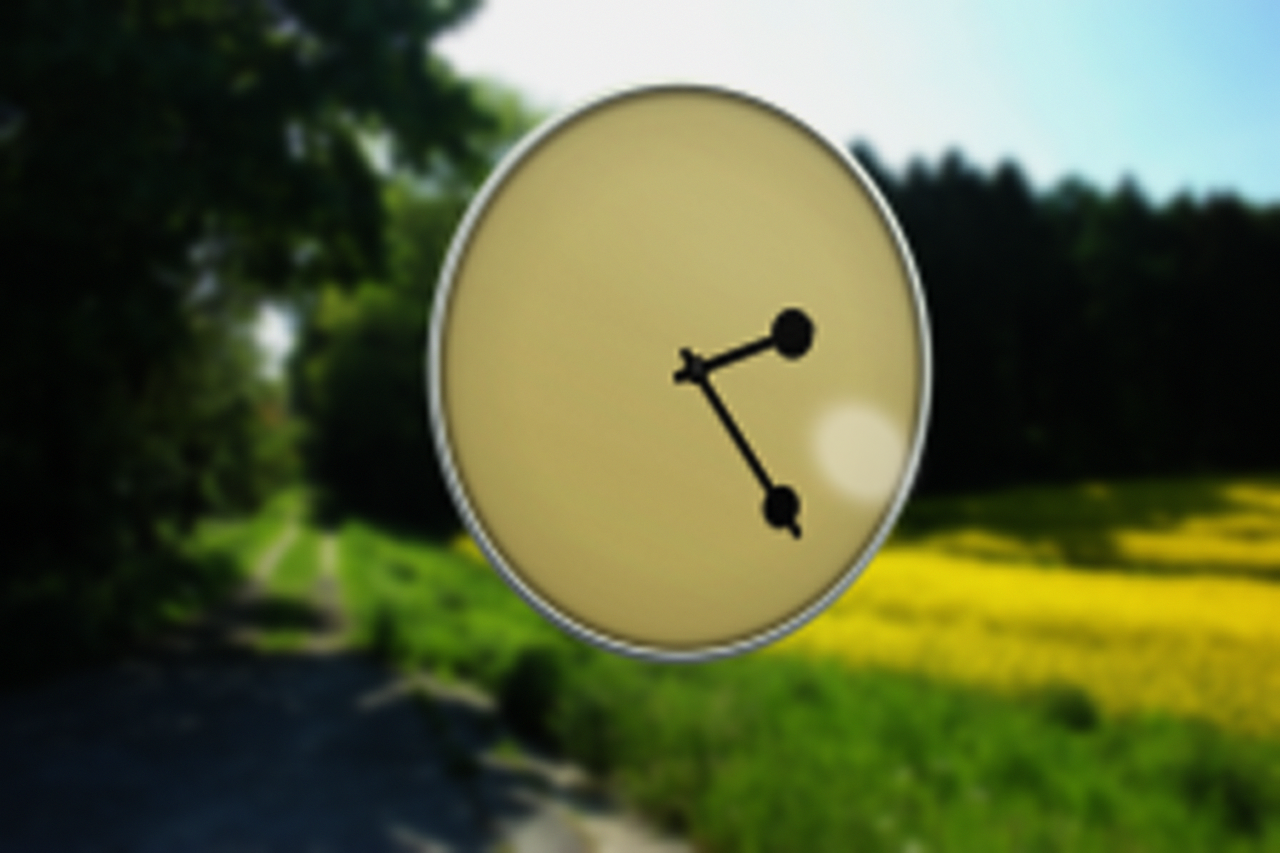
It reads 2.24
